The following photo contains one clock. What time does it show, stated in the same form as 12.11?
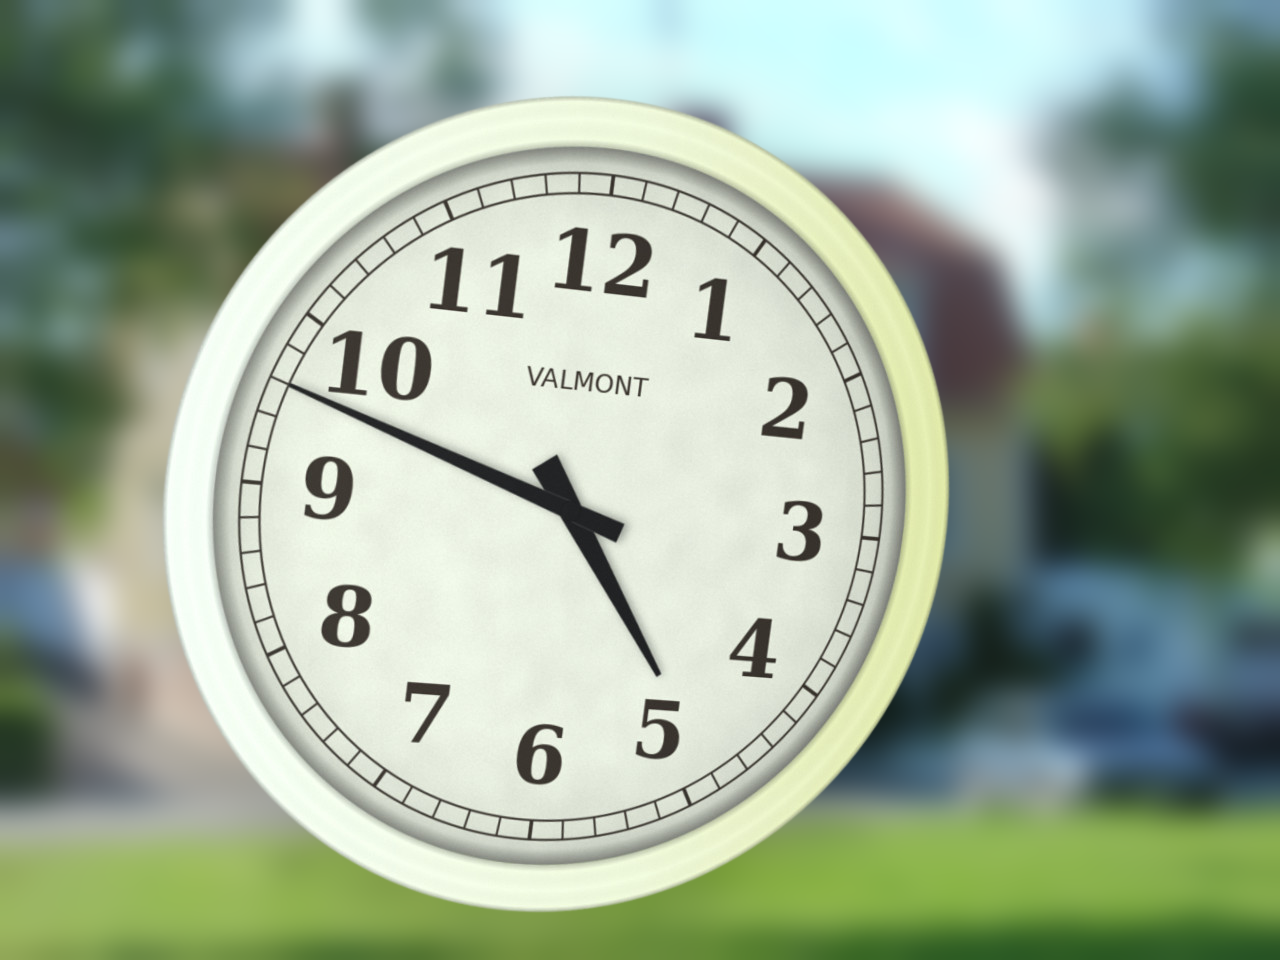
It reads 4.48
